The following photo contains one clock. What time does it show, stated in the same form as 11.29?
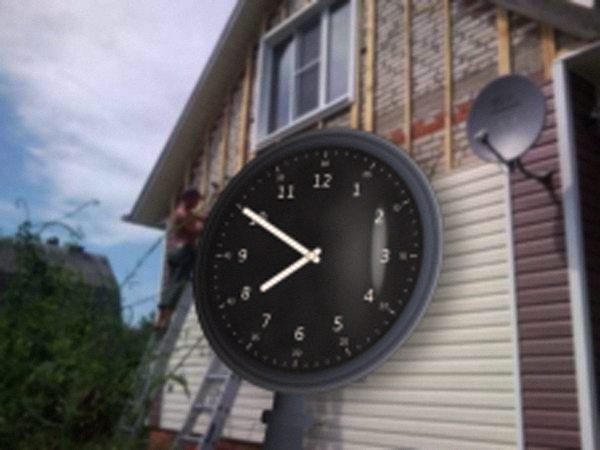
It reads 7.50
